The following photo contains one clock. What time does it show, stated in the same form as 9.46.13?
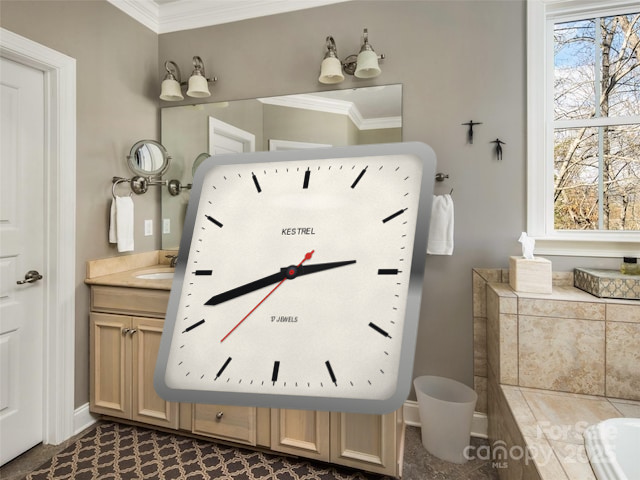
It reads 2.41.37
